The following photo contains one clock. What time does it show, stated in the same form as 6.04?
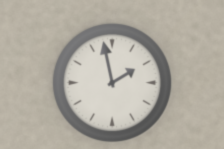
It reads 1.58
